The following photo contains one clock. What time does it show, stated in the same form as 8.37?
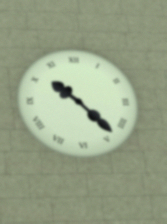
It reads 10.23
